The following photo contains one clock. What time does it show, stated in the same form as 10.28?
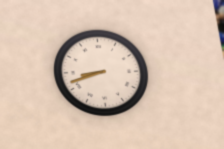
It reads 8.42
